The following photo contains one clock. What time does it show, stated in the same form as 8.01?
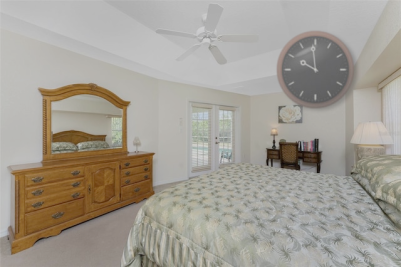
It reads 9.59
